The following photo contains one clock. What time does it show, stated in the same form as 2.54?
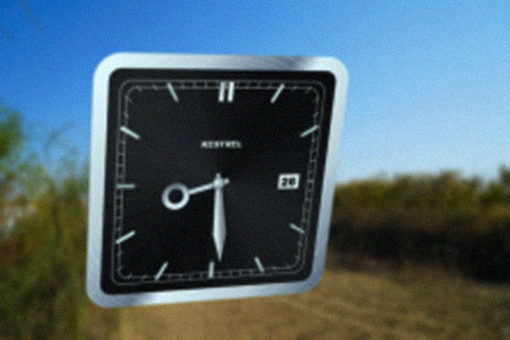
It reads 8.29
